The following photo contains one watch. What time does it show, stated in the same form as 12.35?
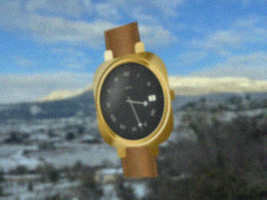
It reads 3.27
